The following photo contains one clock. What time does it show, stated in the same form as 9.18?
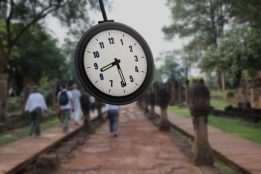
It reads 8.29
